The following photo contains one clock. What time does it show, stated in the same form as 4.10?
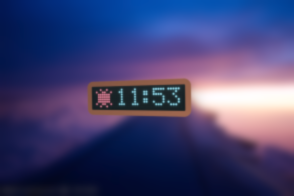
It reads 11.53
